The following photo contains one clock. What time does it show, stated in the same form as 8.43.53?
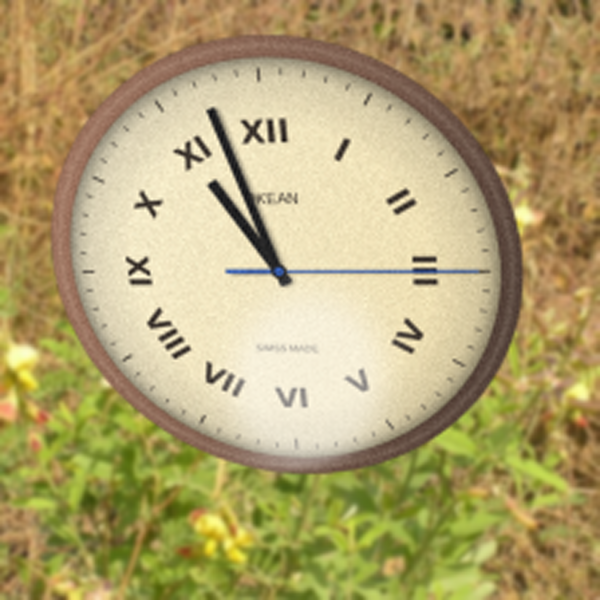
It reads 10.57.15
